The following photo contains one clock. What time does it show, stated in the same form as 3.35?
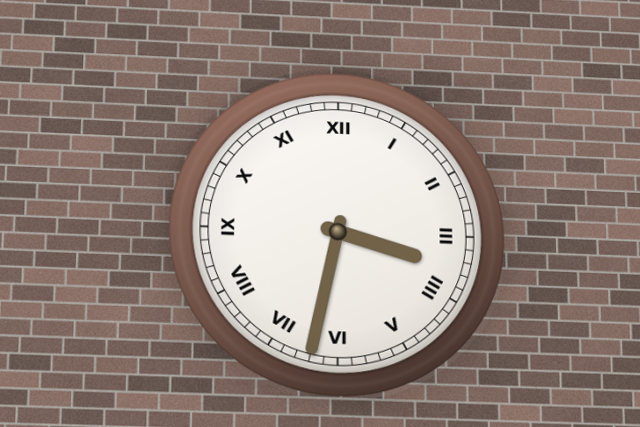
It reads 3.32
